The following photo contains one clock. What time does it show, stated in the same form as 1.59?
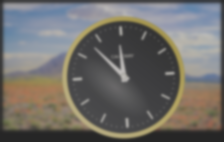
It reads 11.53
